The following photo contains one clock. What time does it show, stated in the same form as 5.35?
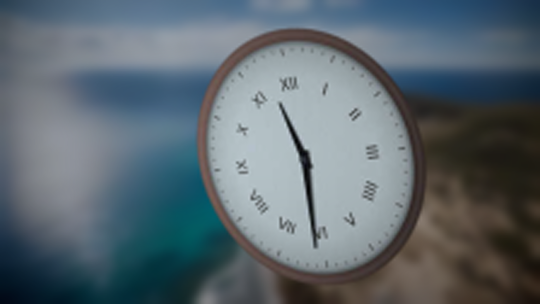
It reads 11.31
